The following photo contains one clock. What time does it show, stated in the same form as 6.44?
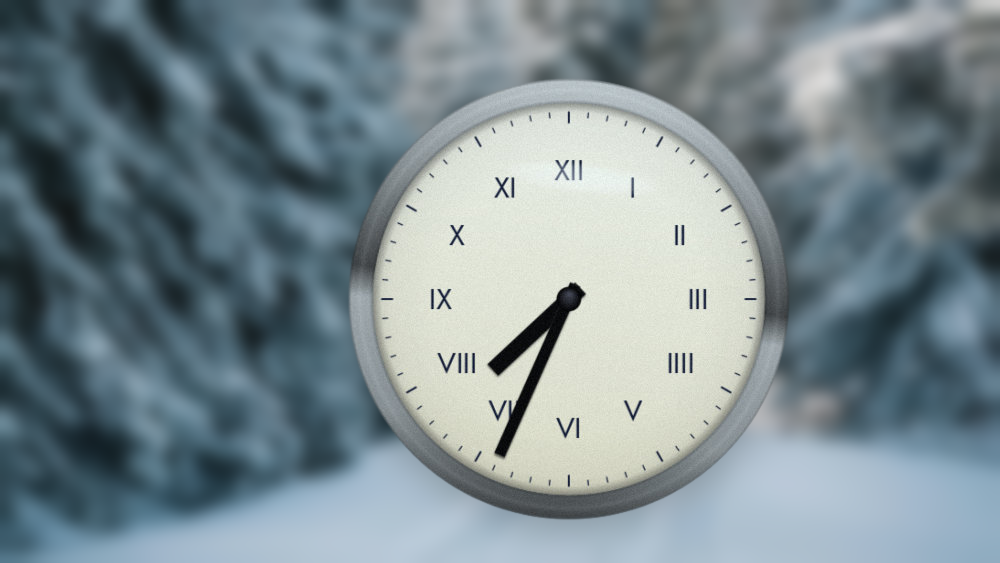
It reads 7.34
